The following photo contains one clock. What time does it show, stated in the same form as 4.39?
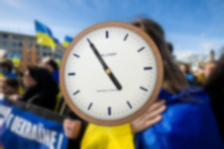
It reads 4.55
